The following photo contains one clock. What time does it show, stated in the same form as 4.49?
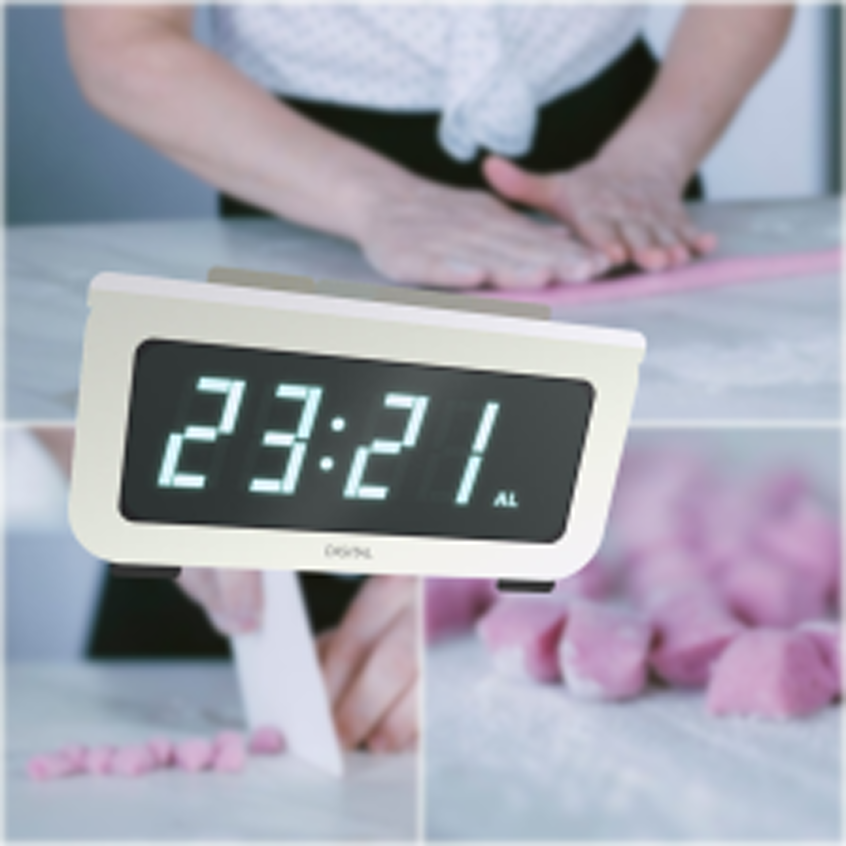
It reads 23.21
